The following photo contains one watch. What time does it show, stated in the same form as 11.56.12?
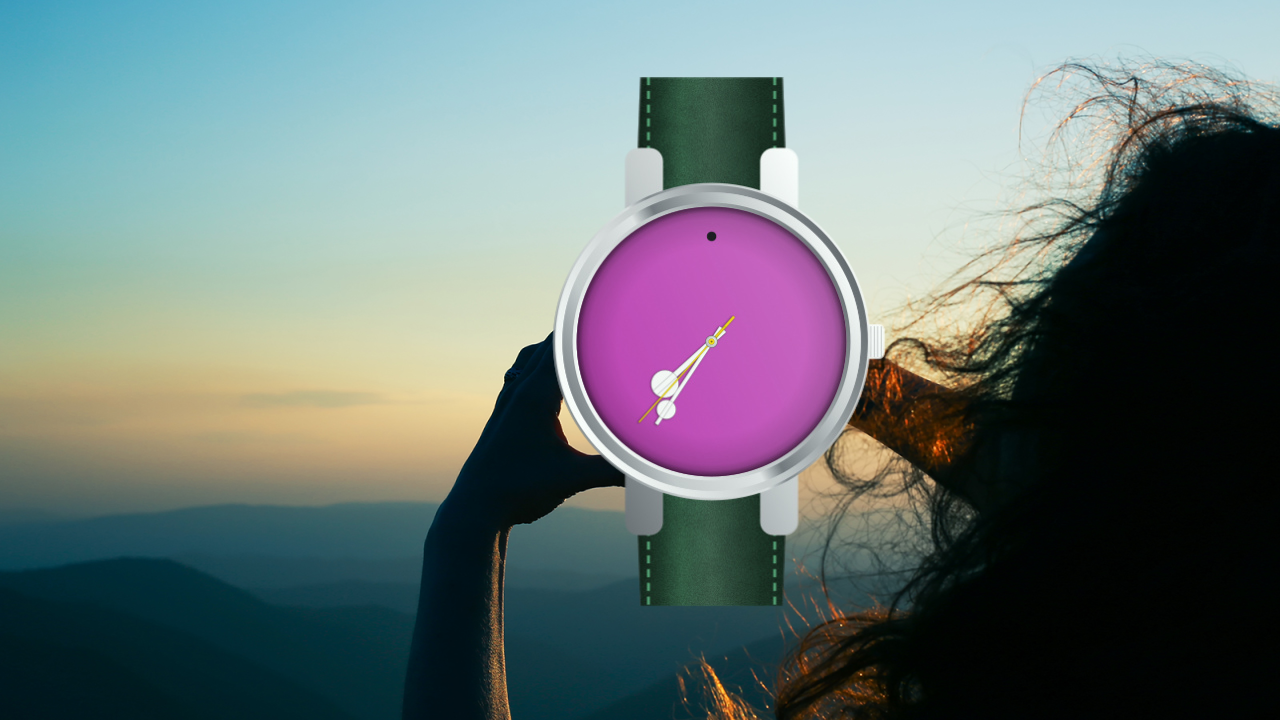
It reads 7.35.37
